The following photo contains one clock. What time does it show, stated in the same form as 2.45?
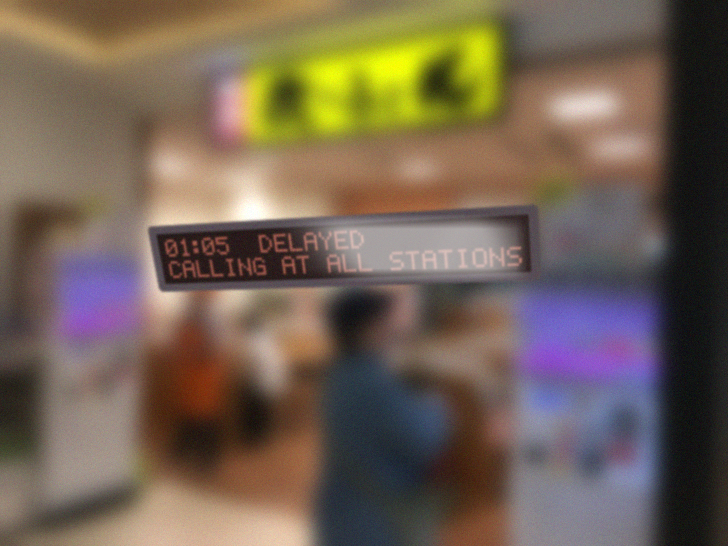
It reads 1.05
